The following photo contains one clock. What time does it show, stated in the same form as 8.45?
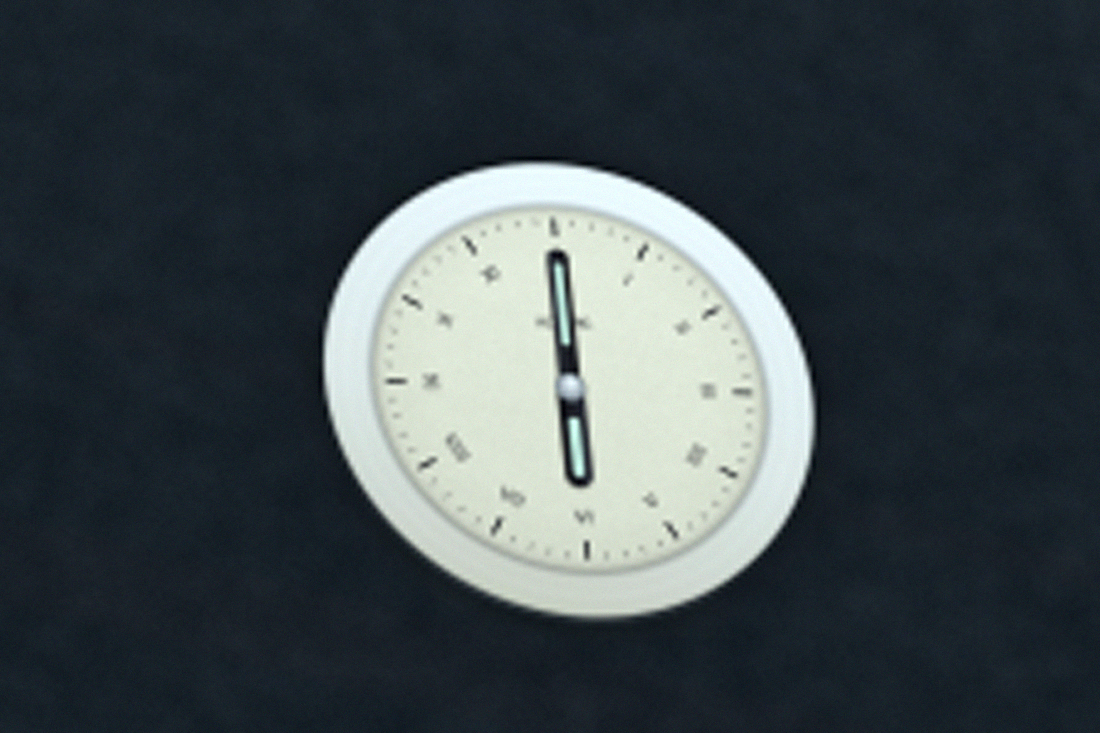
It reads 6.00
